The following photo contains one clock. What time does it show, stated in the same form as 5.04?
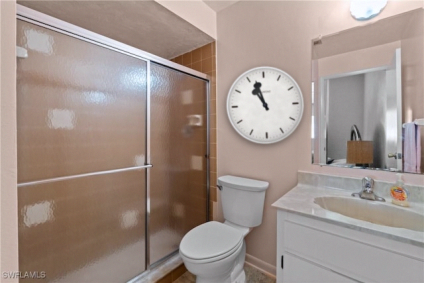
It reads 10.57
